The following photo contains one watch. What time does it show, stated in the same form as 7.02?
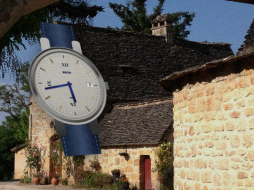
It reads 5.43
